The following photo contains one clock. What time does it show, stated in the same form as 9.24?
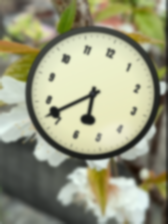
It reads 5.37
